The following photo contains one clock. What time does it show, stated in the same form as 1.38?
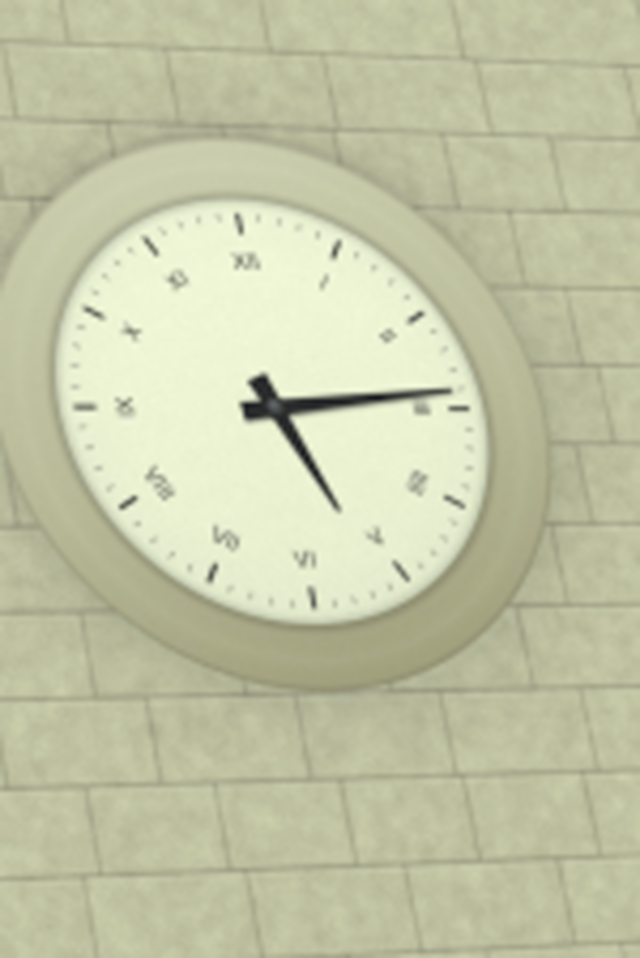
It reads 5.14
